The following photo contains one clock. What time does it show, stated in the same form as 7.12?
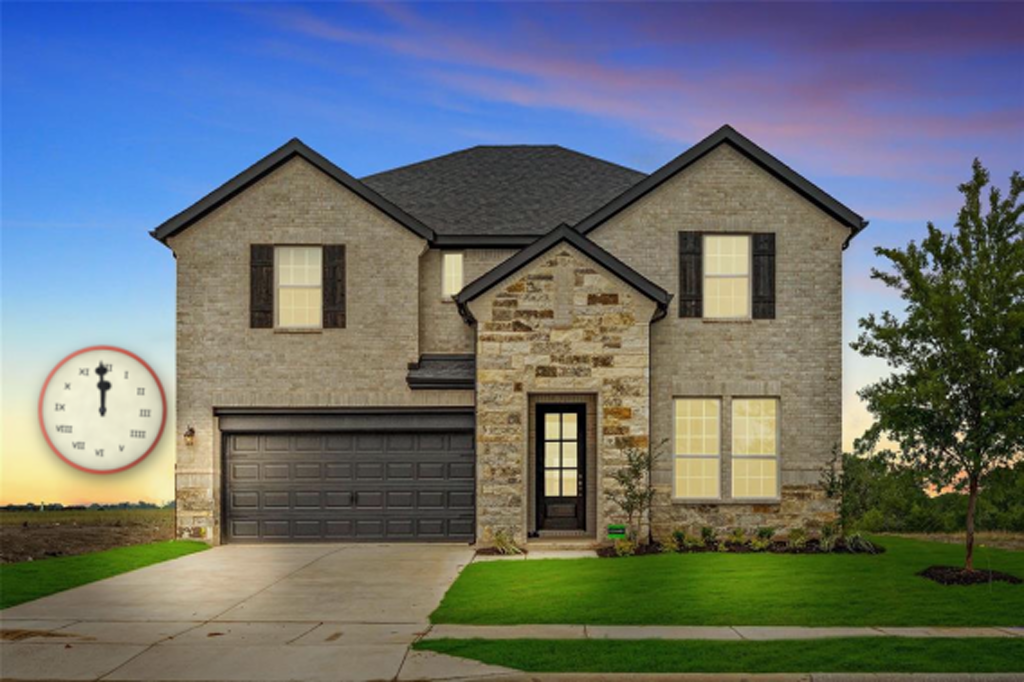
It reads 11.59
